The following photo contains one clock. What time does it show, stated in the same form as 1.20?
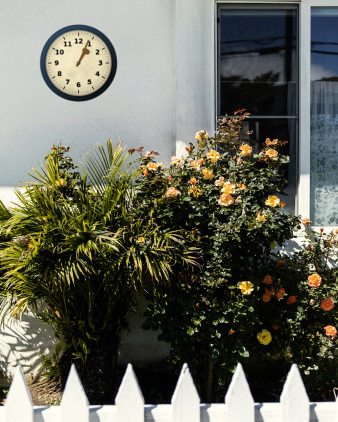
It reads 1.04
